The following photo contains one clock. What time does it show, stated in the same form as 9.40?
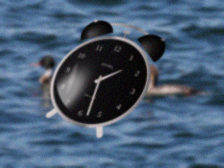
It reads 1.28
